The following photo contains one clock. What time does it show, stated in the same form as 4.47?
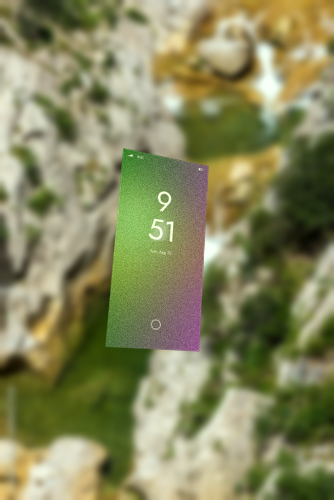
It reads 9.51
